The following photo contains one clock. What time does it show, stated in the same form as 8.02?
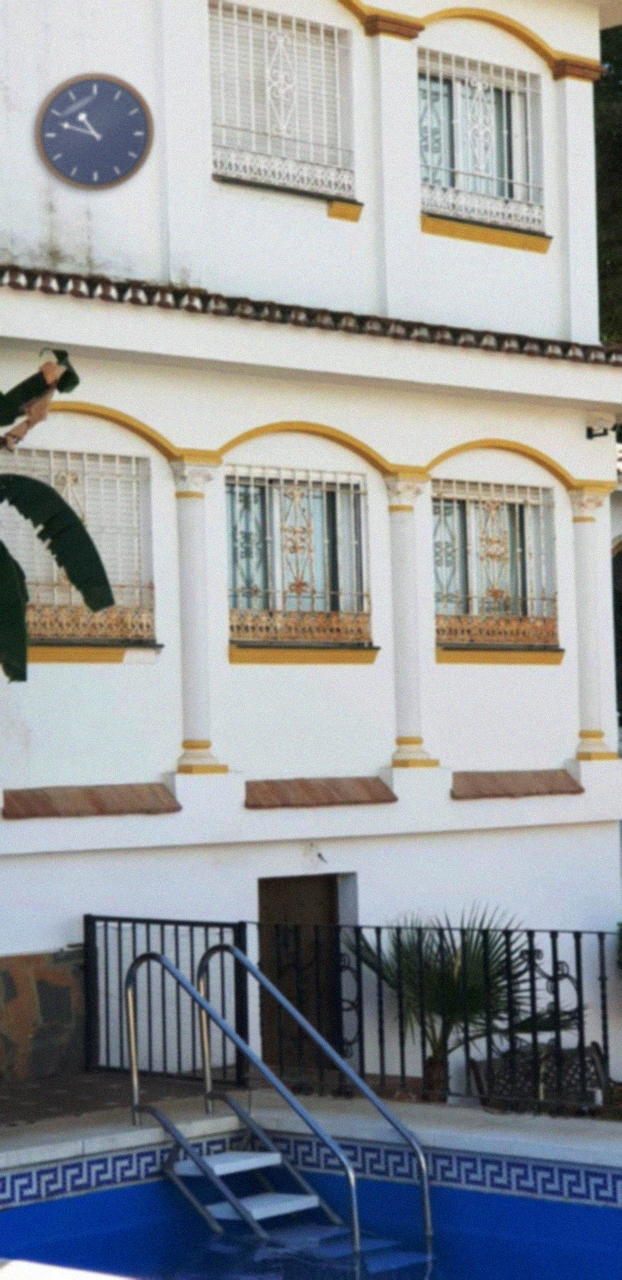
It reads 10.48
